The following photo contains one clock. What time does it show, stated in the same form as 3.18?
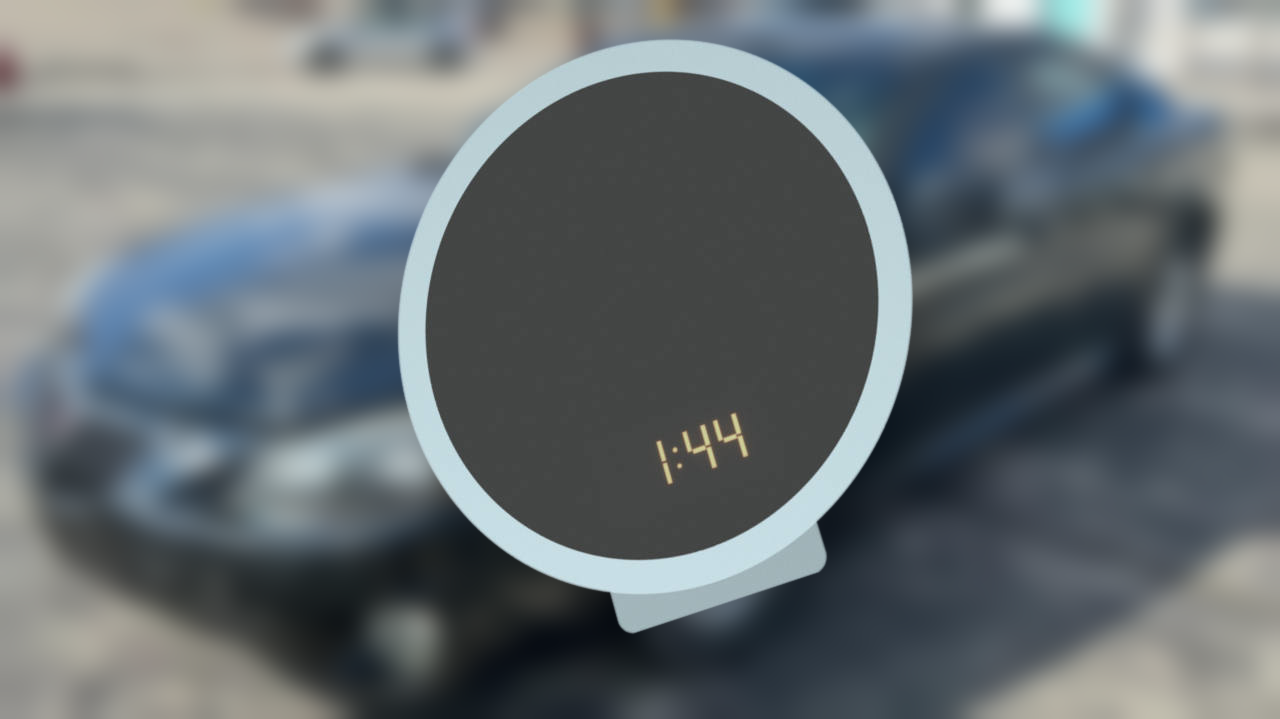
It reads 1.44
